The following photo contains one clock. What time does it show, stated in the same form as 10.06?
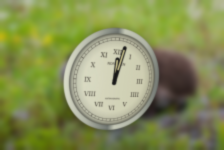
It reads 12.02
